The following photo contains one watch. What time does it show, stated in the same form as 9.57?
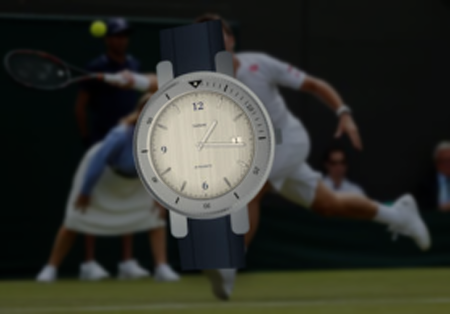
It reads 1.16
